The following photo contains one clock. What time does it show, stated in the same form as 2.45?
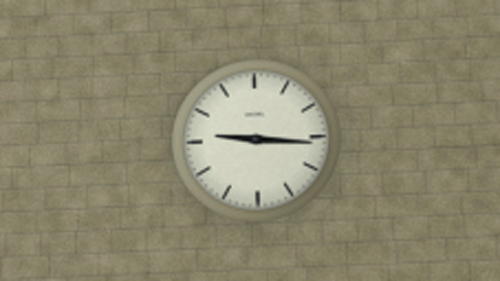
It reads 9.16
